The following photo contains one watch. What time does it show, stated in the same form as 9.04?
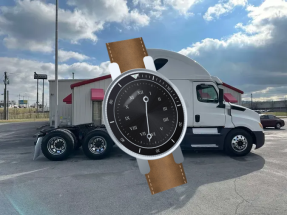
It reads 12.32
